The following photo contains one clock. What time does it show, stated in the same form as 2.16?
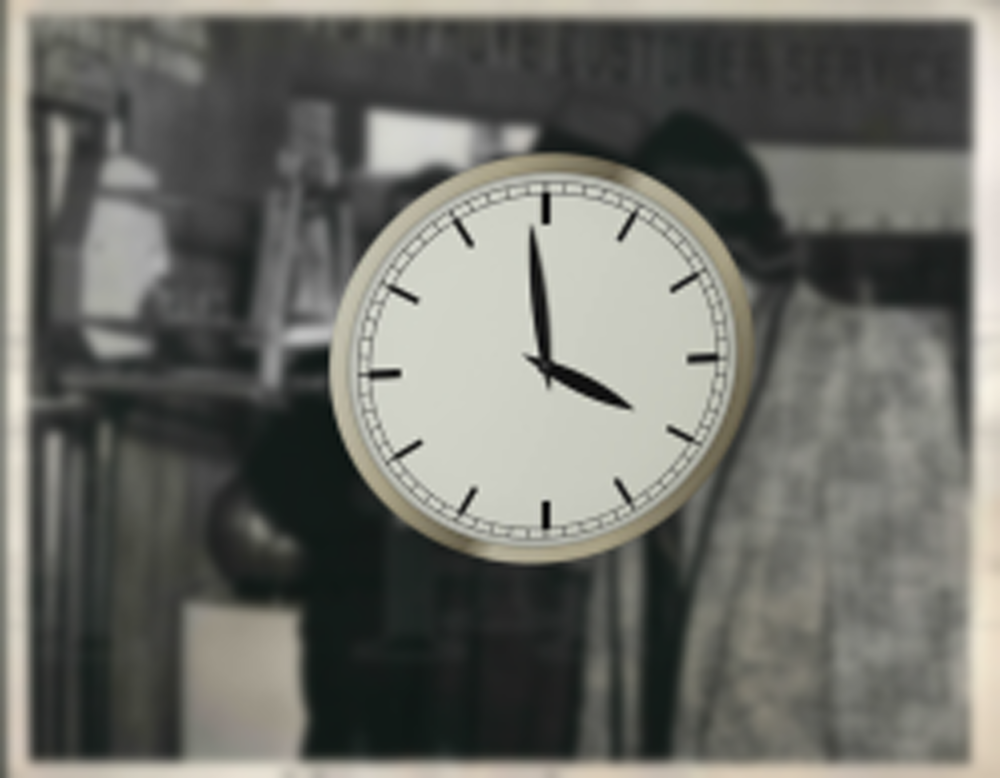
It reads 3.59
